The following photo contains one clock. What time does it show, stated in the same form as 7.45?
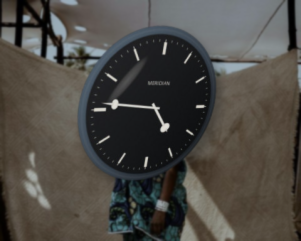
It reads 4.46
